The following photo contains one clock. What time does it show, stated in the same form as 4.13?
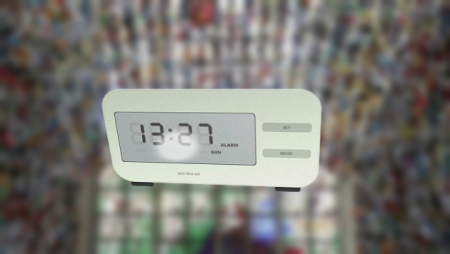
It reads 13.27
